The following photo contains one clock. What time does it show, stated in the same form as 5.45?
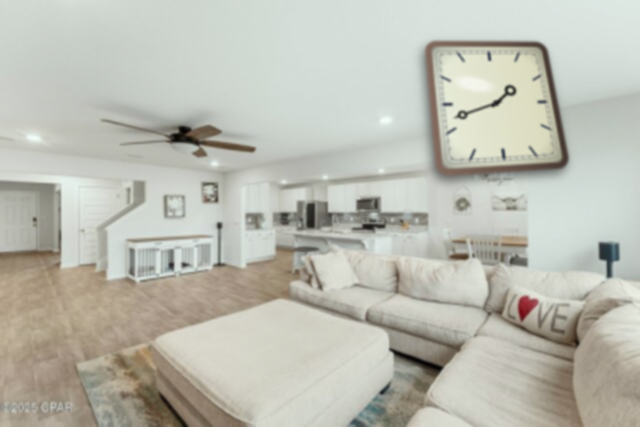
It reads 1.42
